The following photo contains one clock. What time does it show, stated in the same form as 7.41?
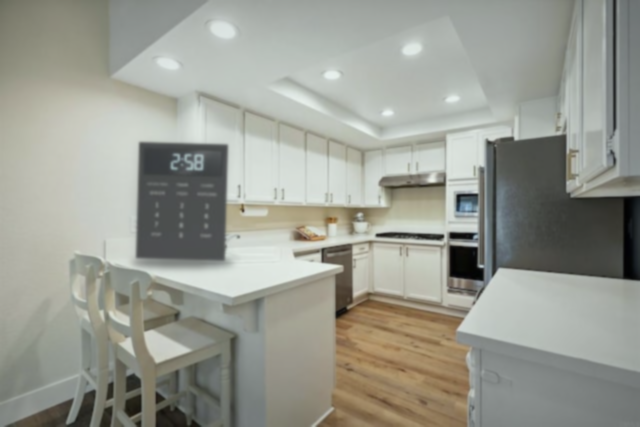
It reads 2.58
